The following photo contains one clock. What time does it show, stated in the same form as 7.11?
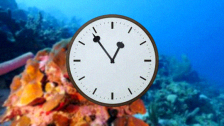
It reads 12.54
